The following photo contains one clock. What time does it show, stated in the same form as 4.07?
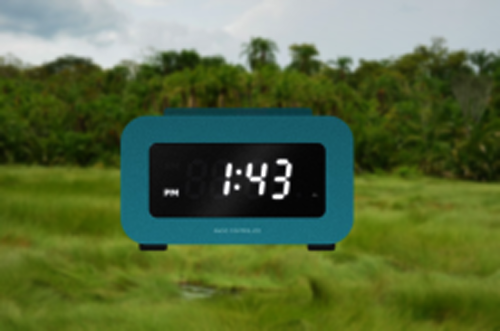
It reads 1.43
